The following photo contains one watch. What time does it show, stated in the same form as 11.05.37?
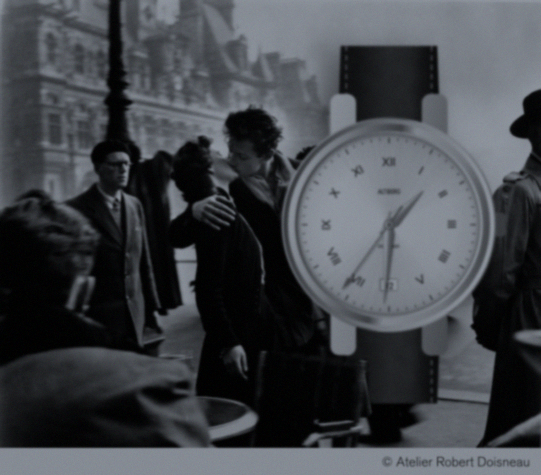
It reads 1.30.36
